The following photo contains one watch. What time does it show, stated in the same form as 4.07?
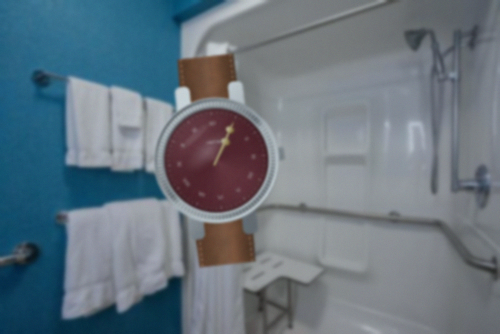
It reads 1.05
